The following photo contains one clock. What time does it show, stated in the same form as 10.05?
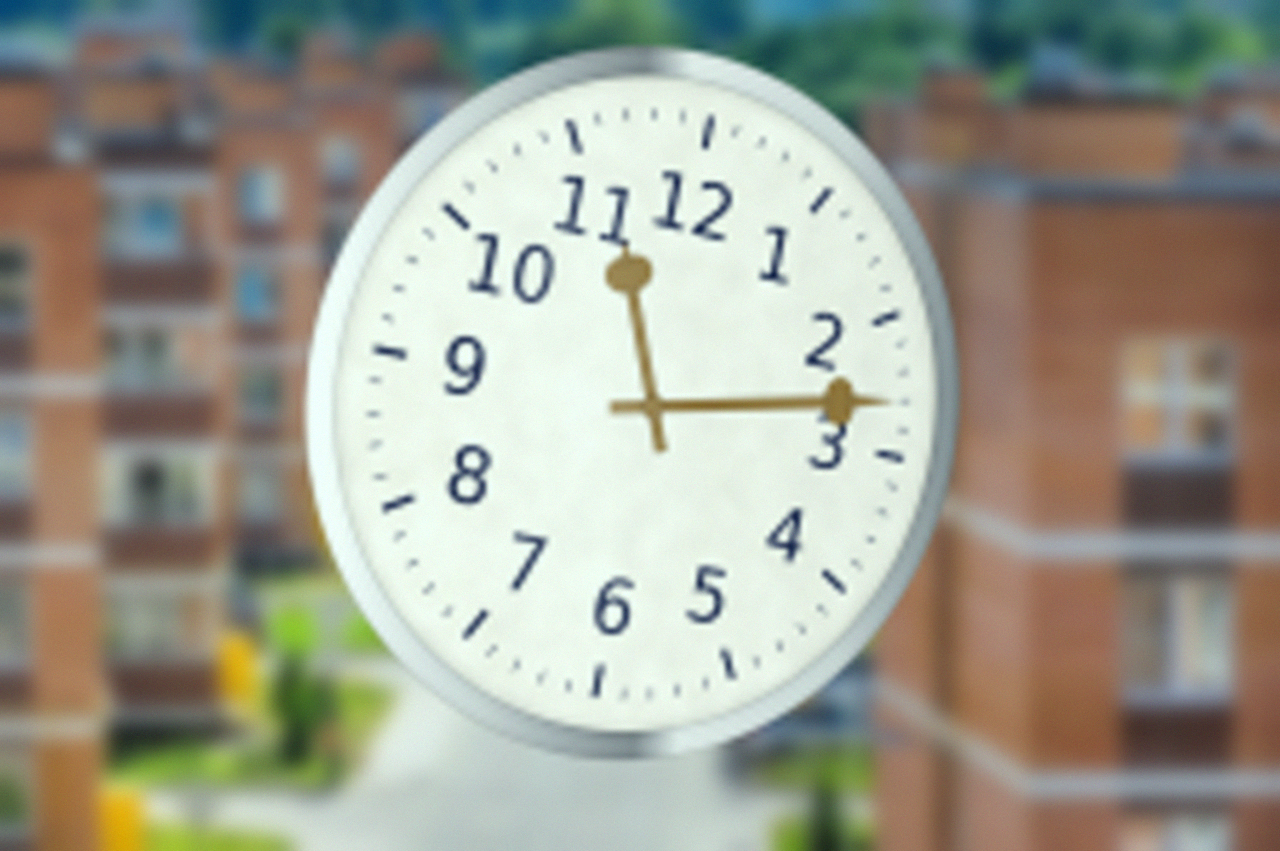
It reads 11.13
